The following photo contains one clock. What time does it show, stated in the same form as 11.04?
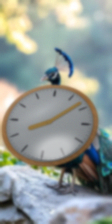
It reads 8.08
